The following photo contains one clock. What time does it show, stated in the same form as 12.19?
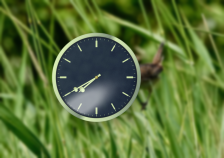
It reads 7.40
